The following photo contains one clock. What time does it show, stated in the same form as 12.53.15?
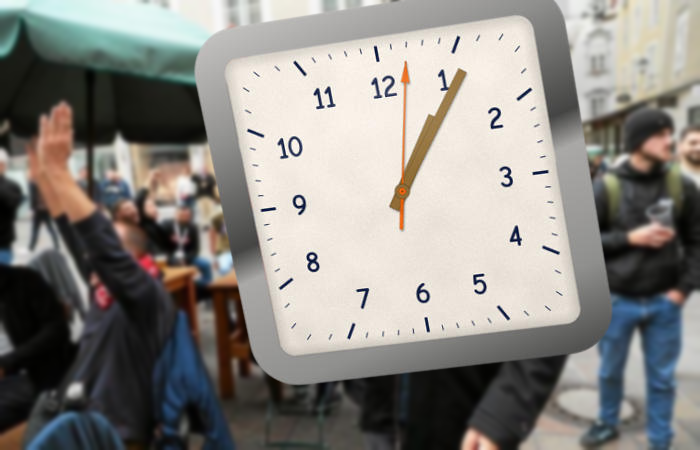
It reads 1.06.02
